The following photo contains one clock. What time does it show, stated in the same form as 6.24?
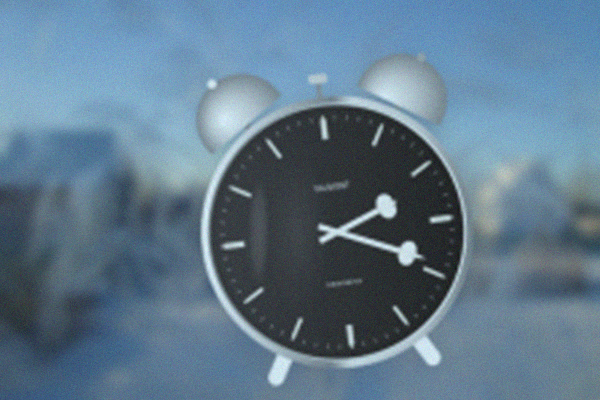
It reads 2.19
